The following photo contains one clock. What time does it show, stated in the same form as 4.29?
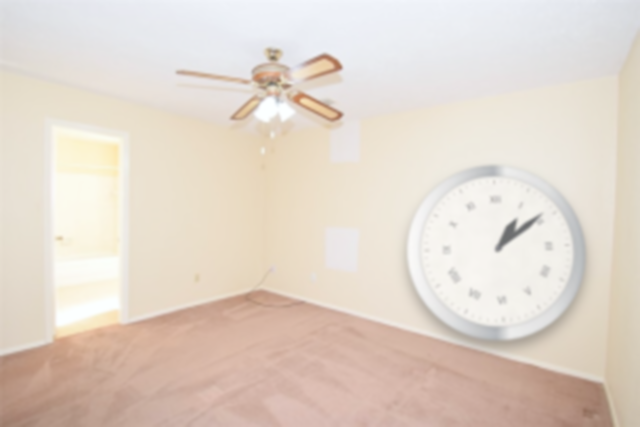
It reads 1.09
